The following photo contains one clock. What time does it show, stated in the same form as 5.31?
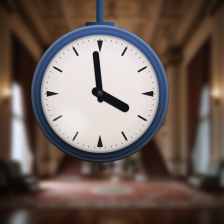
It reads 3.59
